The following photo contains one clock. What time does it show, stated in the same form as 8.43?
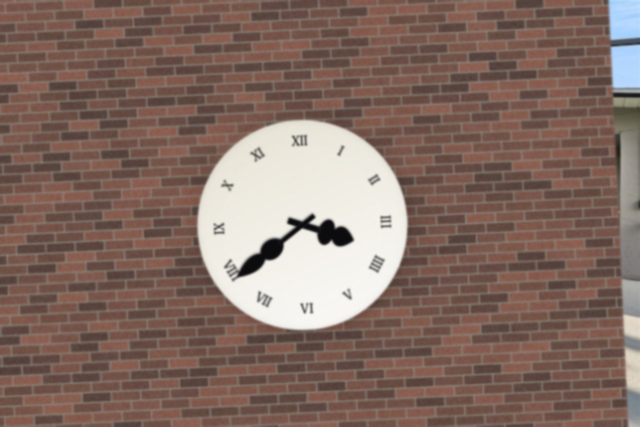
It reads 3.39
